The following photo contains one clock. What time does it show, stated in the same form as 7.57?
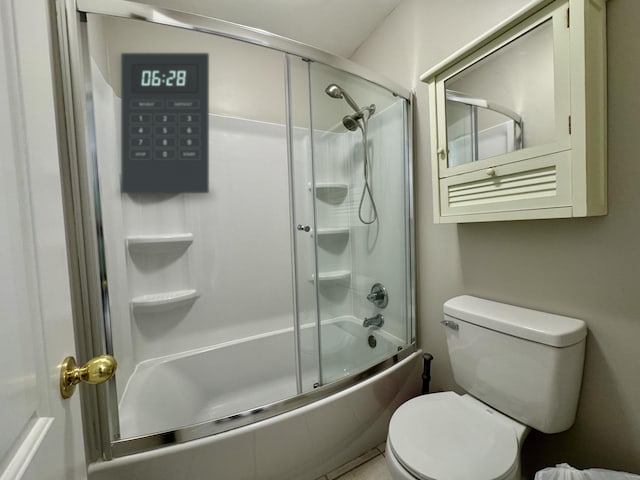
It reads 6.28
